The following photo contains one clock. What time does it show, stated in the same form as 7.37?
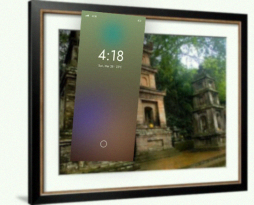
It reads 4.18
